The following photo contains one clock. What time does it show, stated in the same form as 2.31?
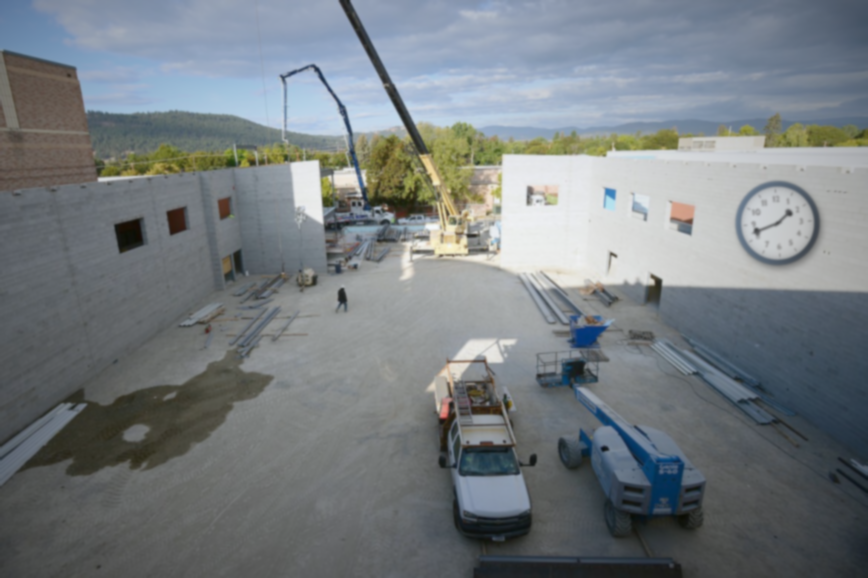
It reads 1.42
